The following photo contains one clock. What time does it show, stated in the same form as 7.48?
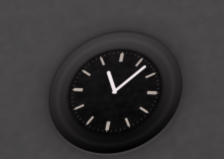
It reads 11.07
